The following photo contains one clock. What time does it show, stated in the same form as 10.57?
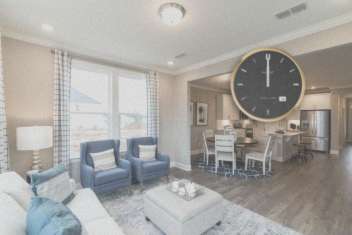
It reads 12.00
